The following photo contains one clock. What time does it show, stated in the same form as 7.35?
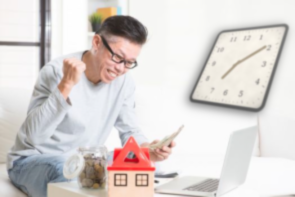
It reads 7.09
